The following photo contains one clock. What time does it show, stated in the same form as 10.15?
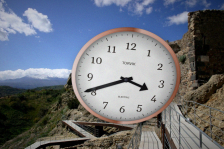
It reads 3.41
